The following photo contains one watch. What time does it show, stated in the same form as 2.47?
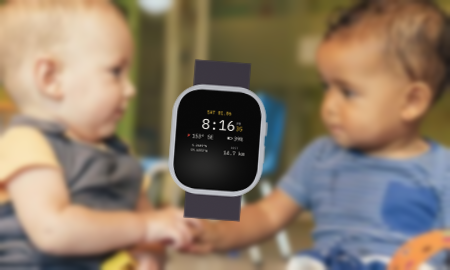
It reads 8.16
